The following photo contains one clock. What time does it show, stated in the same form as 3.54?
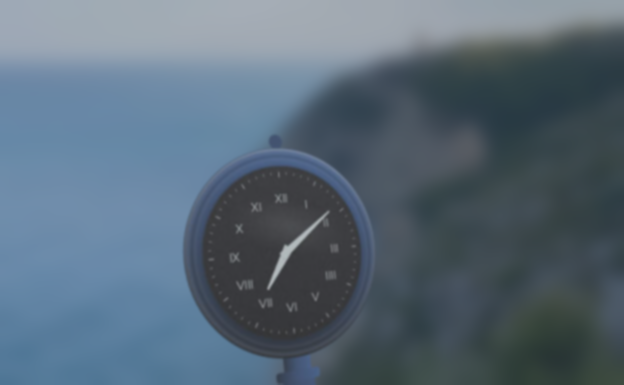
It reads 7.09
